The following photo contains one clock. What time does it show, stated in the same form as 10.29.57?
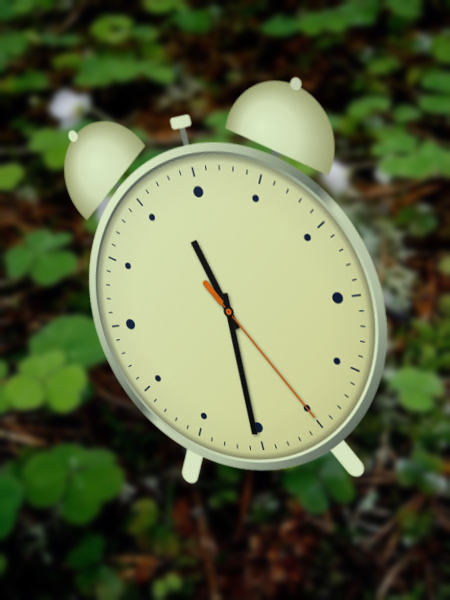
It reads 11.30.25
